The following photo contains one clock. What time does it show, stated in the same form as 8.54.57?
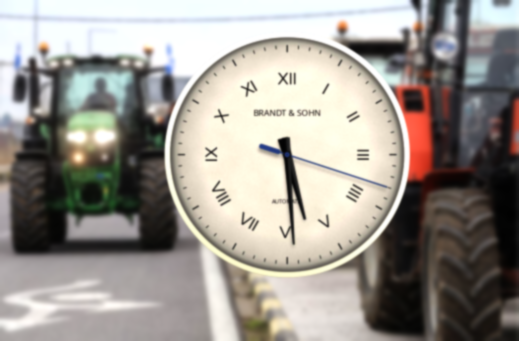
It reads 5.29.18
